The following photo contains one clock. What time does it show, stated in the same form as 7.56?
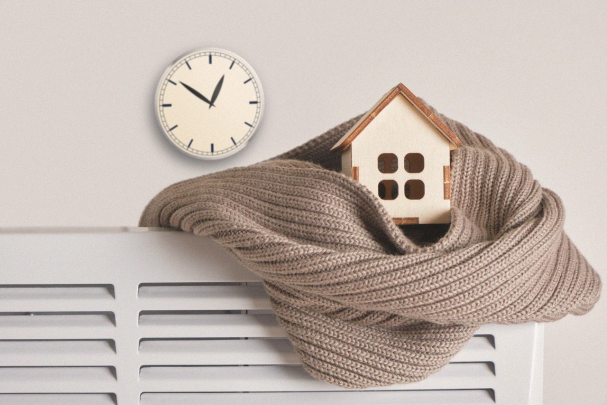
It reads 12.51
